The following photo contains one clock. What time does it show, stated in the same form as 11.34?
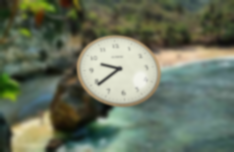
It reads 9.39
